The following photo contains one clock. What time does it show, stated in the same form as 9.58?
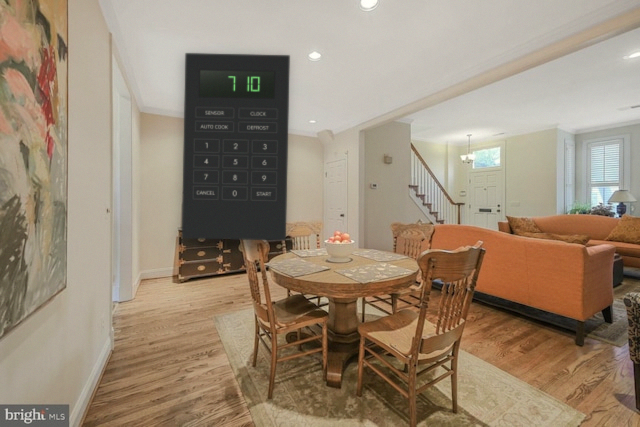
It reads 7.10
